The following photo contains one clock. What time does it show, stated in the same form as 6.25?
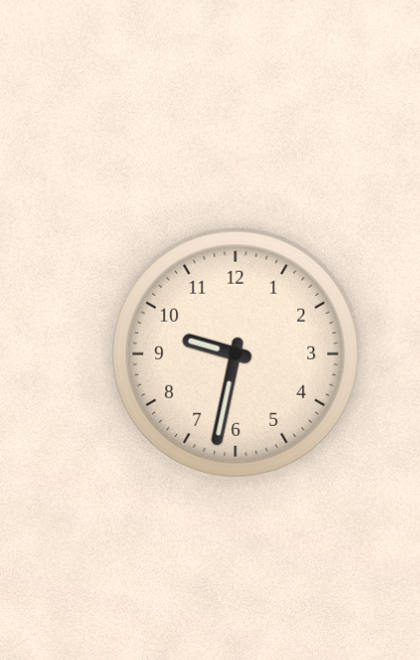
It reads 9.32
